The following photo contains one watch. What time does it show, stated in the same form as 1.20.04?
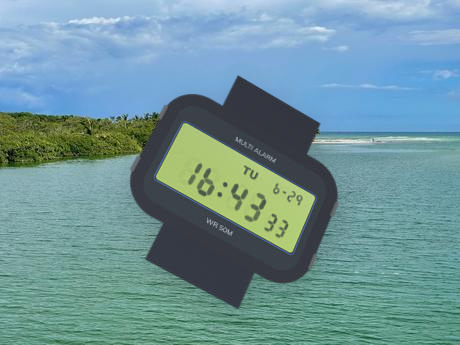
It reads 16.43.33
